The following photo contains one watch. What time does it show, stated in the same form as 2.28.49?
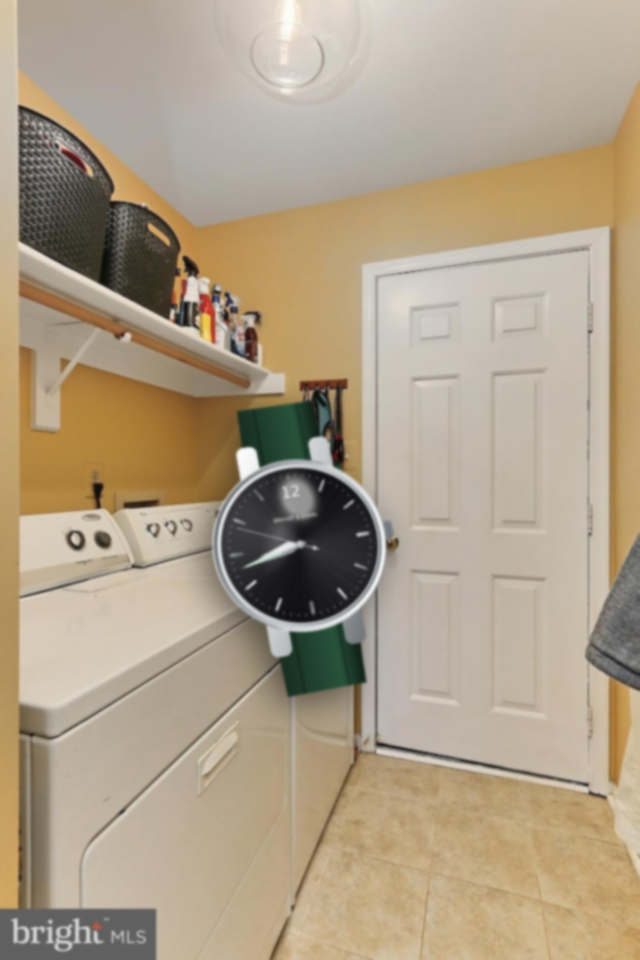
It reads 8.42.49
